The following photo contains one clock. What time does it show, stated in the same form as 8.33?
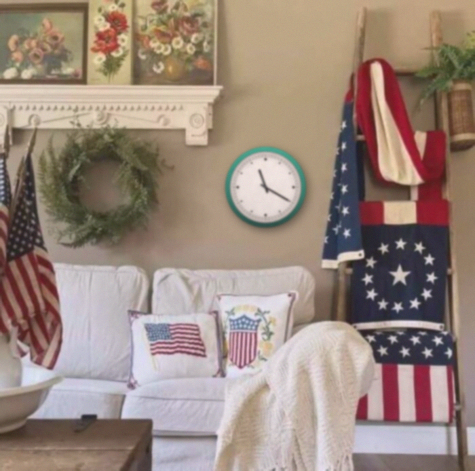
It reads 11.20
